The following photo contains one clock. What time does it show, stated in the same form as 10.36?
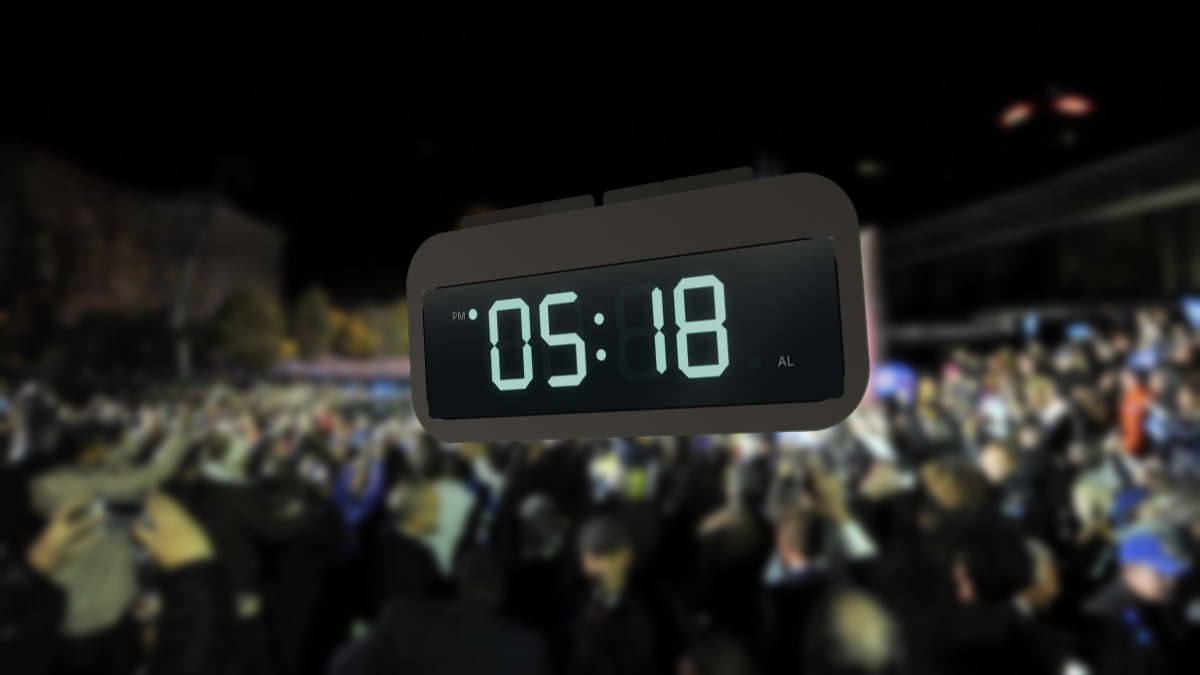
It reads 5.18
